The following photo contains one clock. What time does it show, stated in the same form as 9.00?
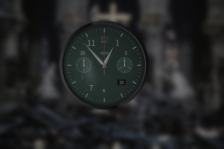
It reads 12.53
